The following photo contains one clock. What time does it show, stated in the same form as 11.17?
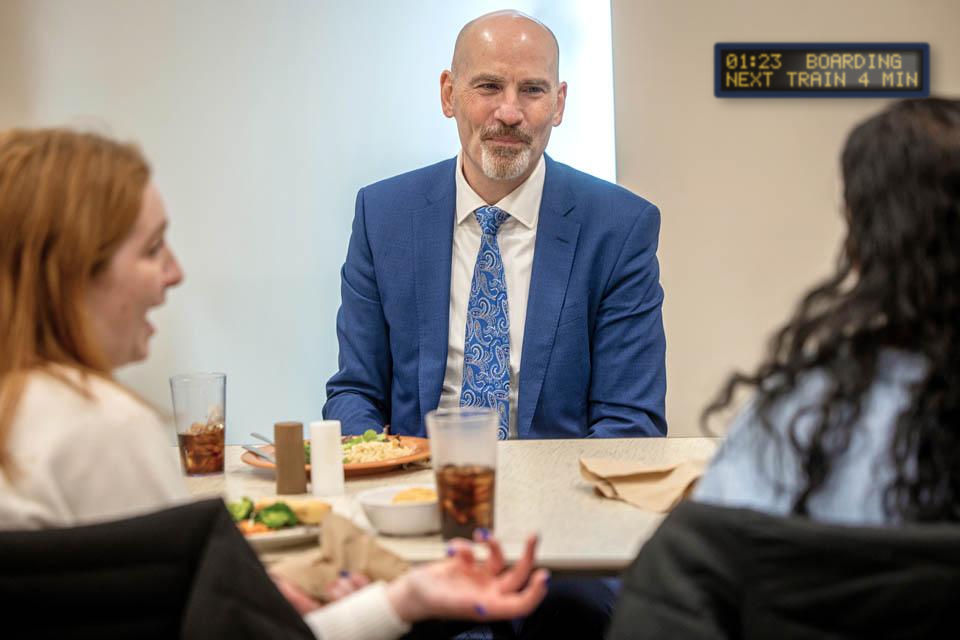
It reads 1.23
